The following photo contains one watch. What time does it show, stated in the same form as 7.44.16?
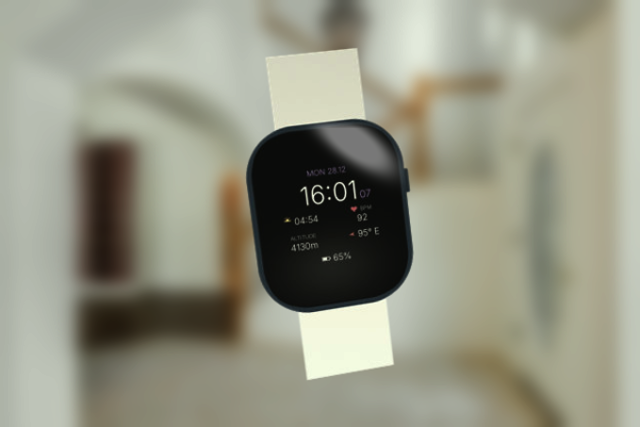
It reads 16.01.07
